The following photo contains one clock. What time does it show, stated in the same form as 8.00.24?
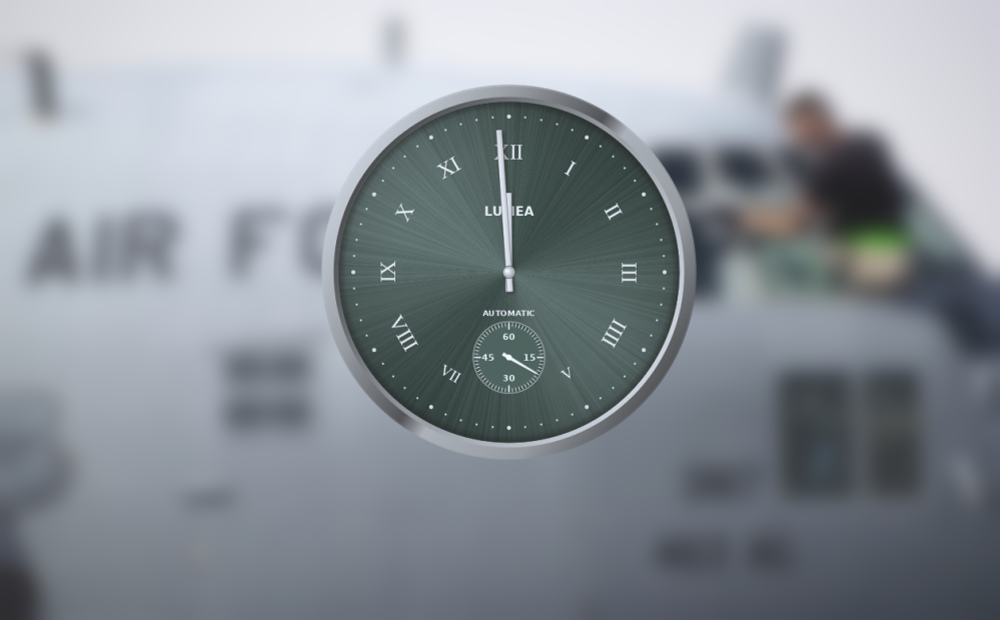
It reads 11.59.20
